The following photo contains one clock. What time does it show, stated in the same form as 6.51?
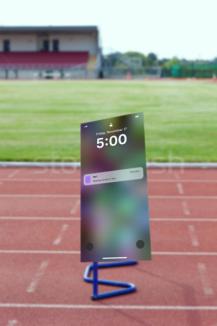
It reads 5.00
